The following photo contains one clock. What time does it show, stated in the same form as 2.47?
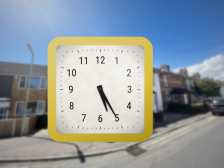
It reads 5.25
